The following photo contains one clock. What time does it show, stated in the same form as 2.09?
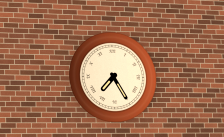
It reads 7.25
